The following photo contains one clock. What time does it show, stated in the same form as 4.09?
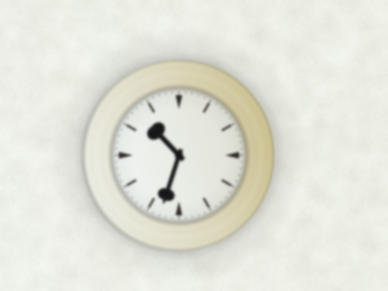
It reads 10.33
